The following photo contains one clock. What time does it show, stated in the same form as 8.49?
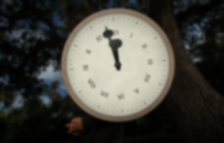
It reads 11.58
